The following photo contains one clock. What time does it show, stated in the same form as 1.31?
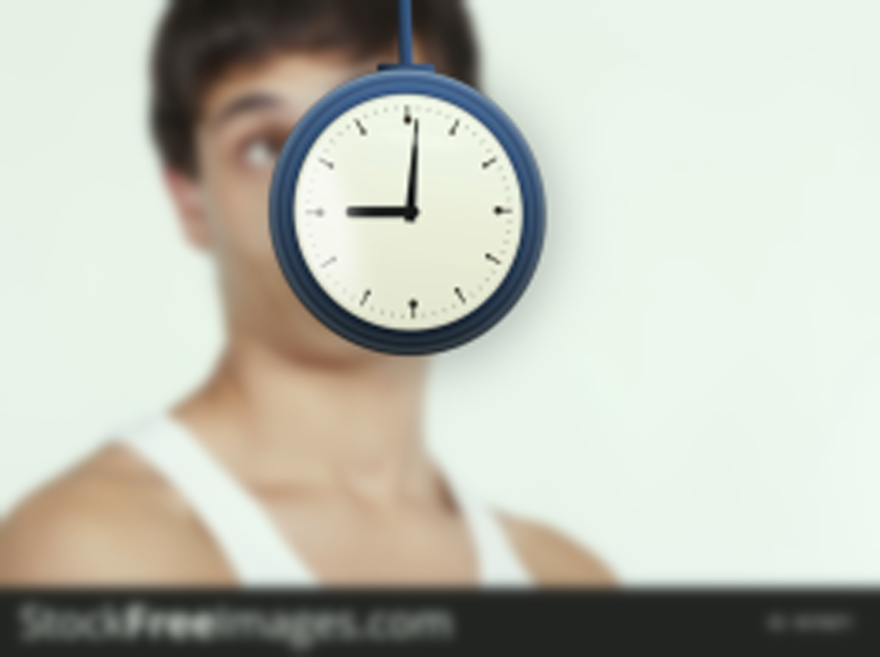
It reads 9.01
